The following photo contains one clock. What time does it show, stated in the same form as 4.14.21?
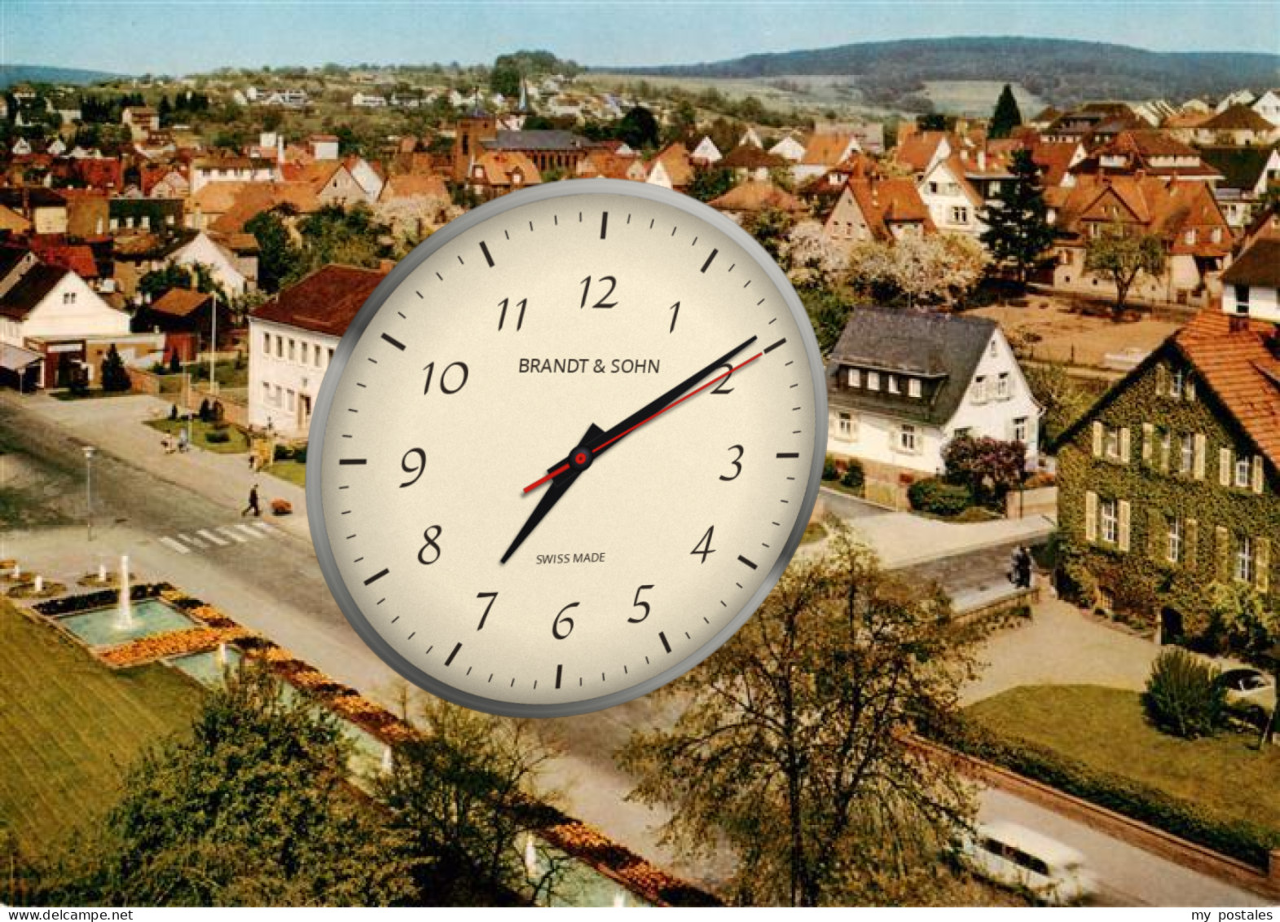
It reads 7.09.10
